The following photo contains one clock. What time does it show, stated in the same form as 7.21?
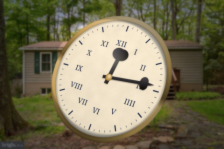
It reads 12.14
